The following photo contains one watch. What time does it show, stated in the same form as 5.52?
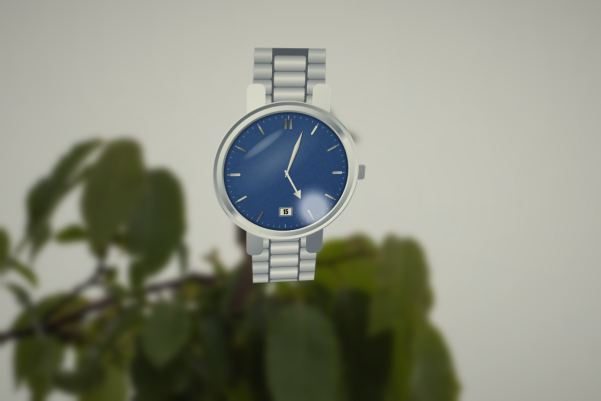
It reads 5.03
